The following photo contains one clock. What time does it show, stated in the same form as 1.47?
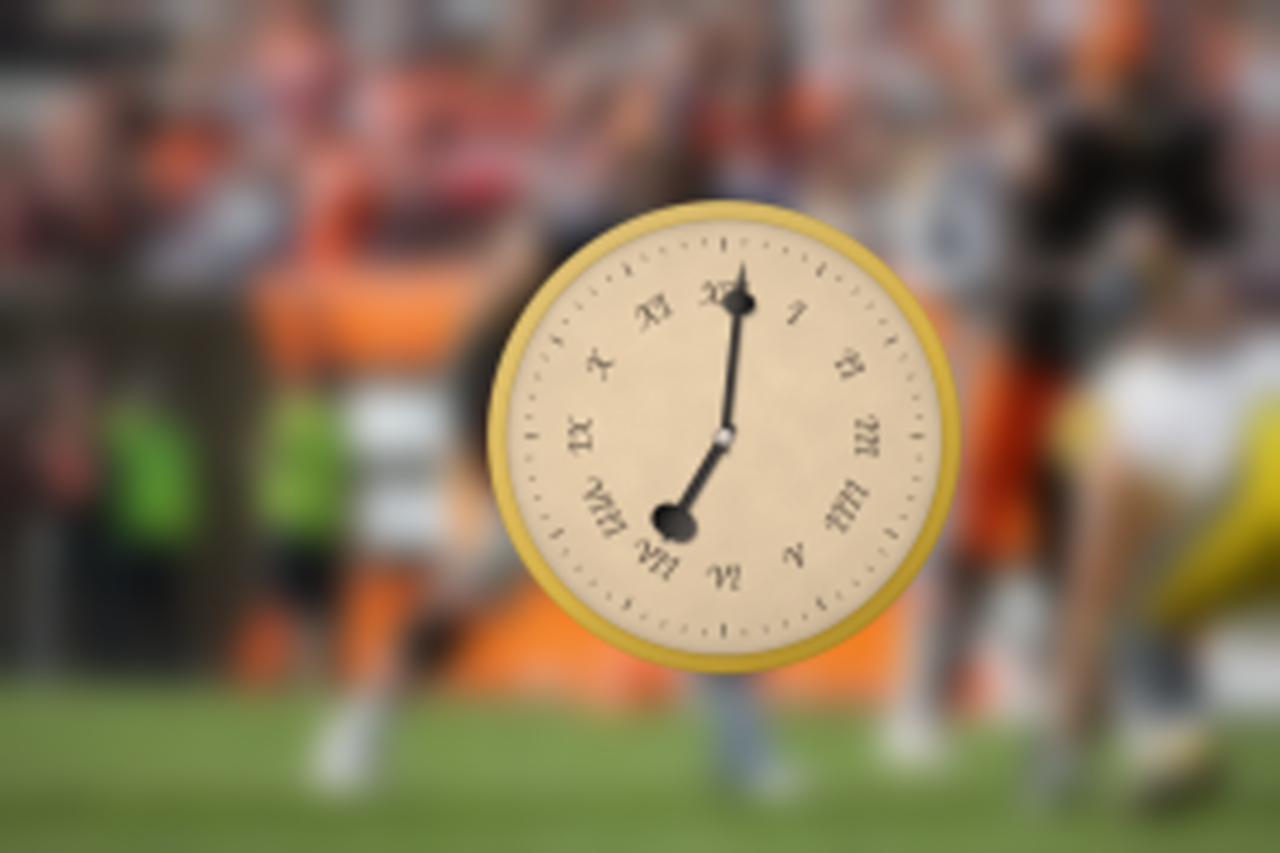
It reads 7.01
